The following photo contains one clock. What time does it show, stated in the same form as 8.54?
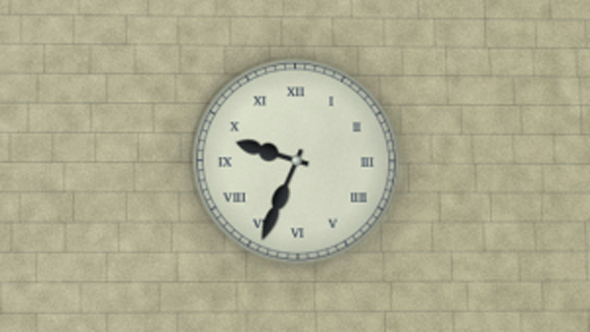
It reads 9.34
